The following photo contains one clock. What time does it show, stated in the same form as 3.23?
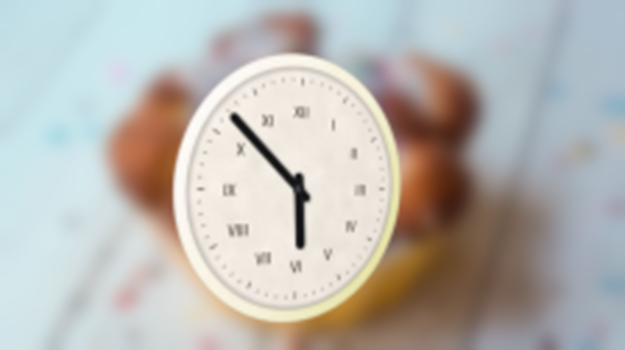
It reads 5.52
